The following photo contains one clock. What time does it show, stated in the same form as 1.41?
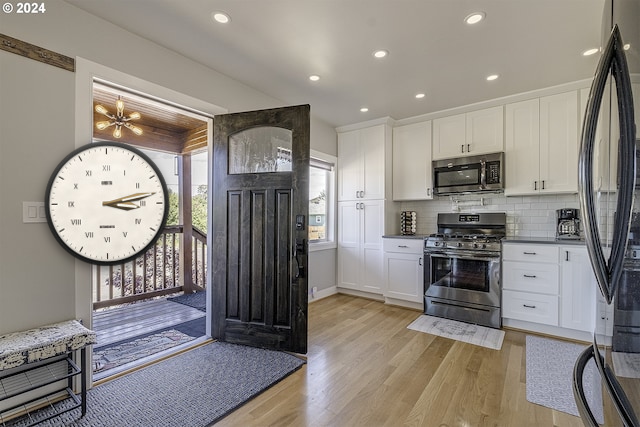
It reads 3.13
